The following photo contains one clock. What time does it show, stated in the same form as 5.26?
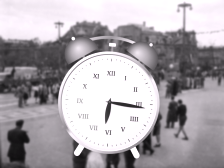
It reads 6.16
